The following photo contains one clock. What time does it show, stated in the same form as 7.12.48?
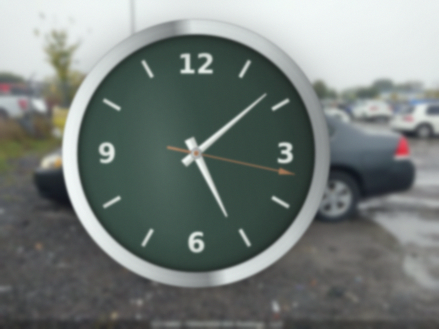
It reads 5.08.17
